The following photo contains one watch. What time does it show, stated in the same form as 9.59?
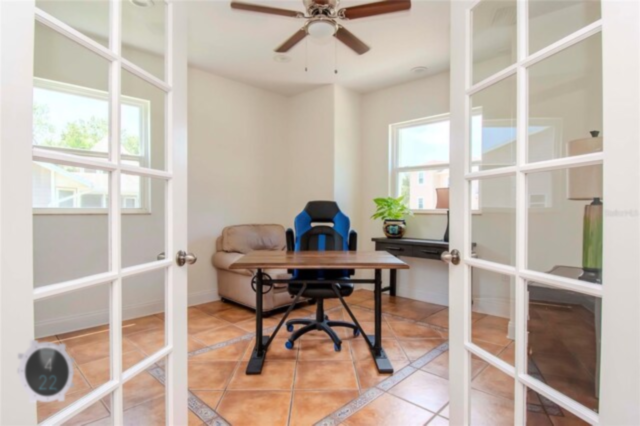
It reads 4.22
